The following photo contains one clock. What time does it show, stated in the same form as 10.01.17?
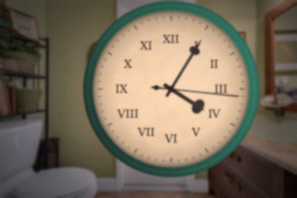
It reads 4.05.16
